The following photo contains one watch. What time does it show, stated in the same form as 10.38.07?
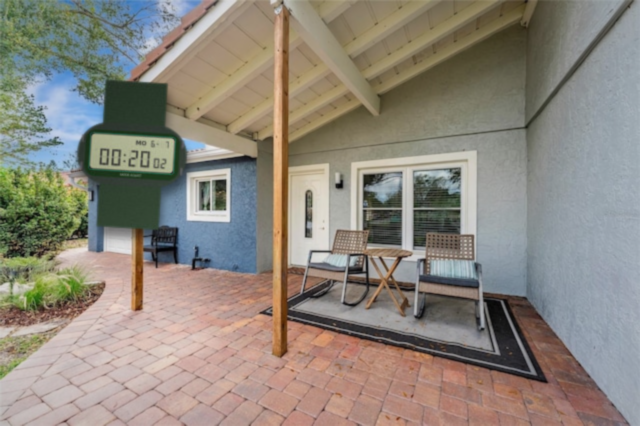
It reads 0.20.02
